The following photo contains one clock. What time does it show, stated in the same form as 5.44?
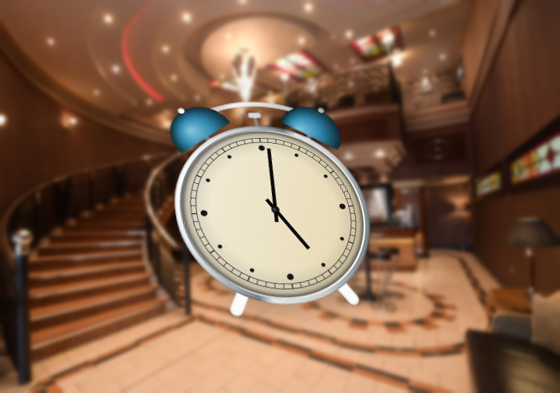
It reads 5.01
